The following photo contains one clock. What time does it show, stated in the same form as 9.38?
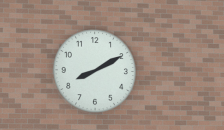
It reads 8.10
